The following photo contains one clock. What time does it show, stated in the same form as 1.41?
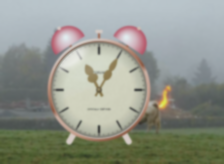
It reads 11.05
